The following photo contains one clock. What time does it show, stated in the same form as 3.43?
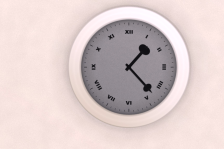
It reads 1.23
